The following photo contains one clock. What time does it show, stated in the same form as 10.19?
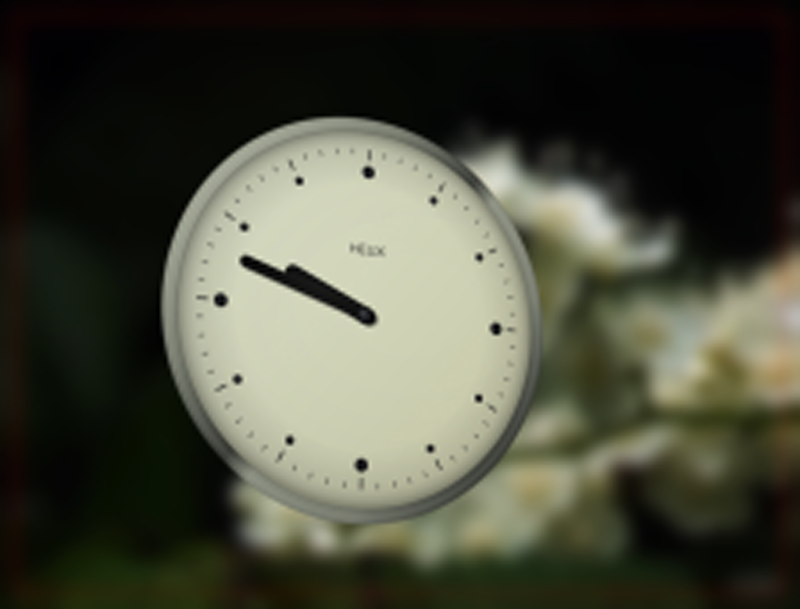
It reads 9.48
